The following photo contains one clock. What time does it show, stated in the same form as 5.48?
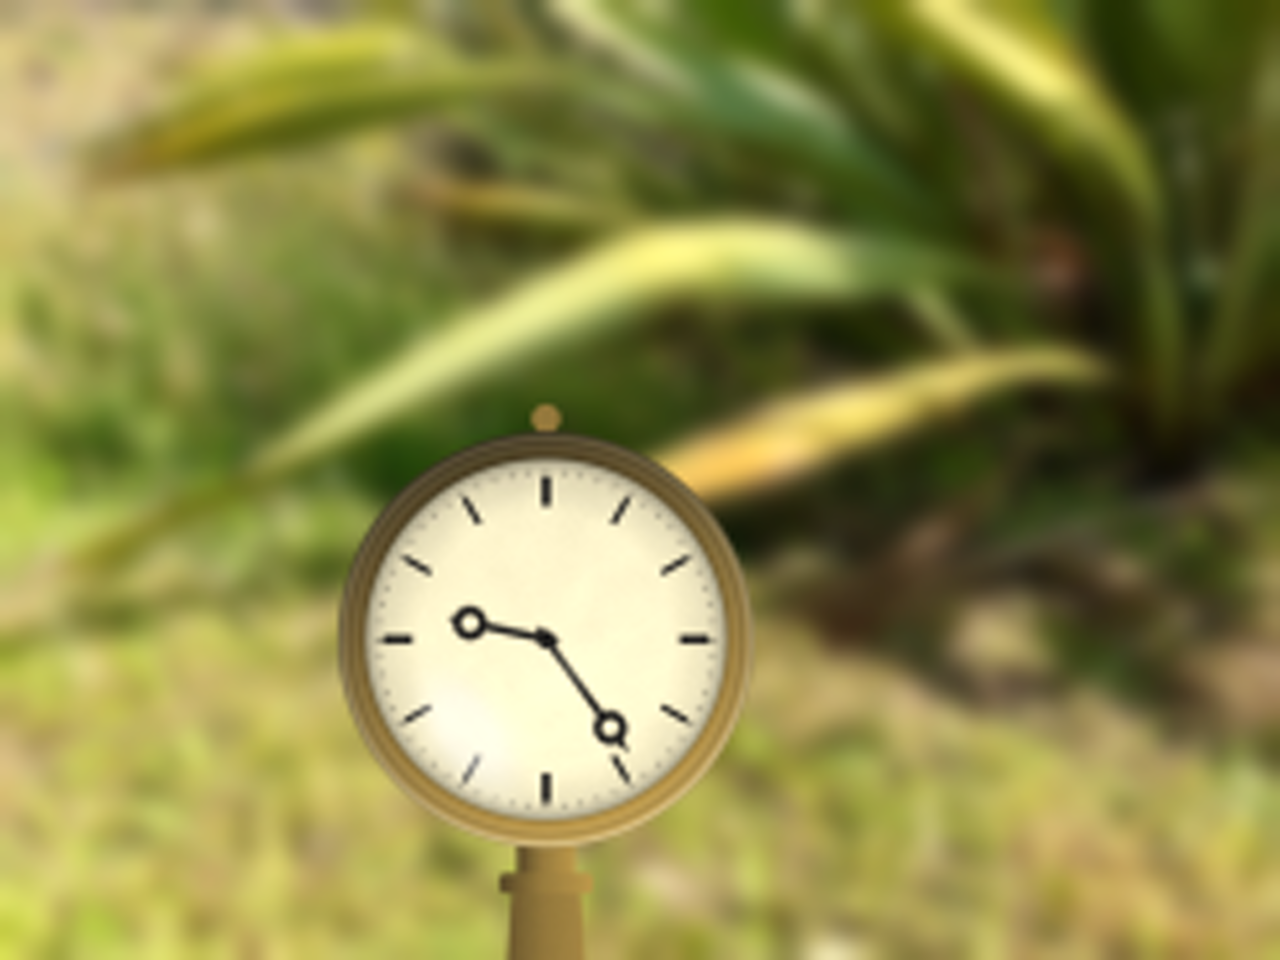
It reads 9.24
